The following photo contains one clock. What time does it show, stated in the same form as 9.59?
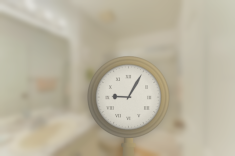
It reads 9.05
